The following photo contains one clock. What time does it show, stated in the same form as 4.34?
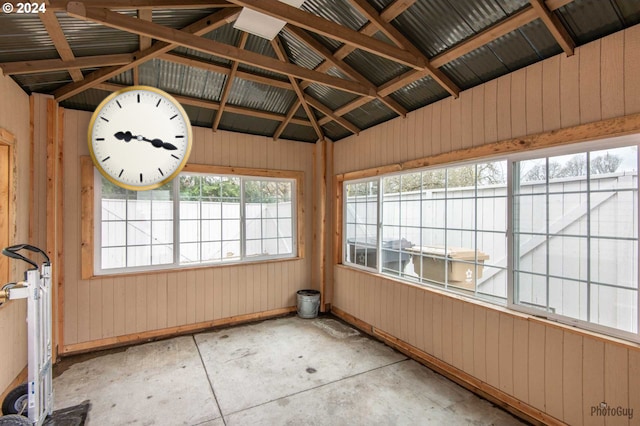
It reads 9.18
